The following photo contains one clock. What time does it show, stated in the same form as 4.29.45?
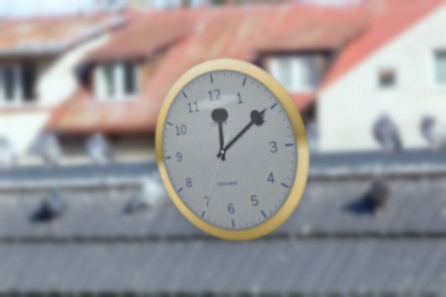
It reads 12.09.35
